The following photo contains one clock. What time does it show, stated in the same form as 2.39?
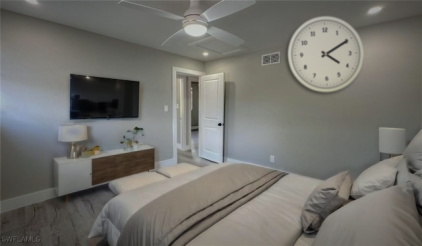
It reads 4.10
